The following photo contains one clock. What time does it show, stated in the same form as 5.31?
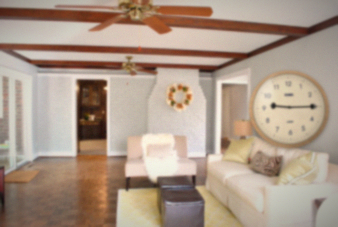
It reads 9.15
